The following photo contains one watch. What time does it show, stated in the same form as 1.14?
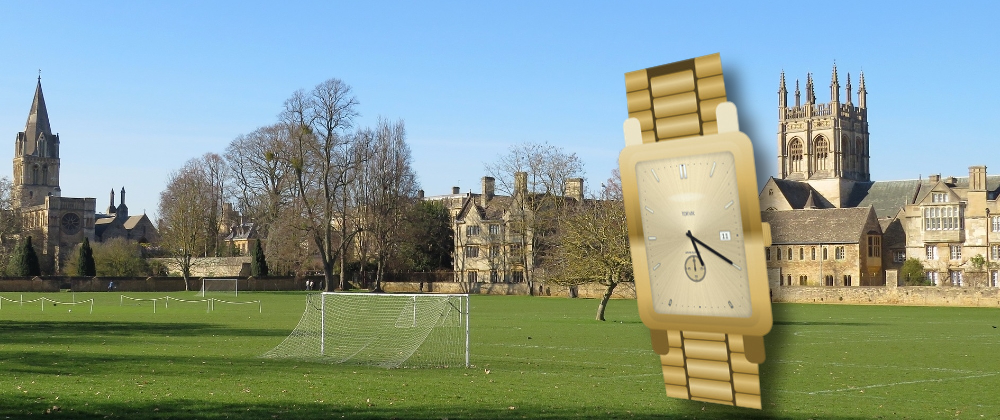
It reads 5.20
